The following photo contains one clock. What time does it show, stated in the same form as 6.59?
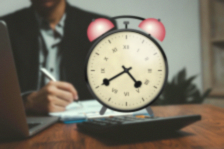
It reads 4.40
